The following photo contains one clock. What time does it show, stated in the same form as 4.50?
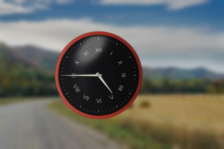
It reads 4.45
